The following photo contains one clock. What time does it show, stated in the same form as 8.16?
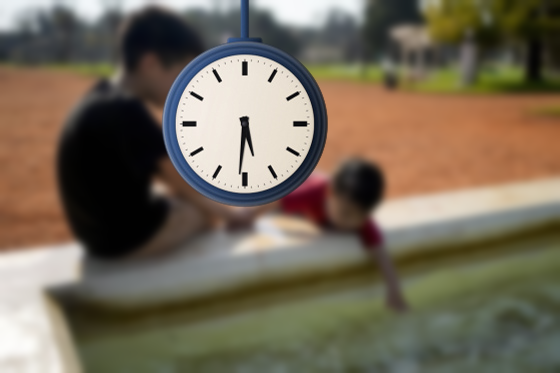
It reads 5.31
